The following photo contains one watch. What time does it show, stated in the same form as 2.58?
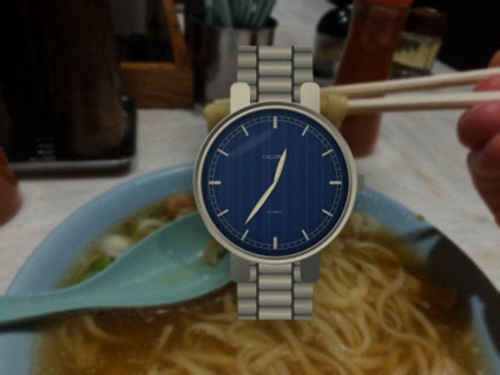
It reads 12.36
